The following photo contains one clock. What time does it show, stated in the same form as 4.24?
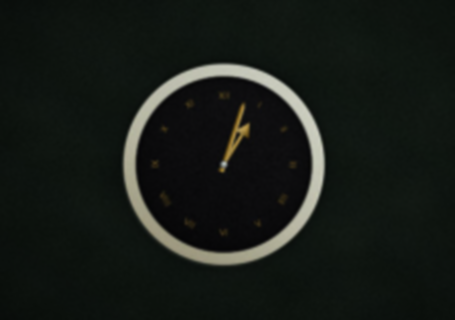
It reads 1.03
